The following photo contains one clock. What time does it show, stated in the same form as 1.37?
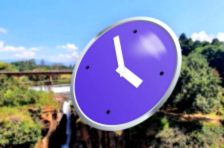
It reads 3.55
